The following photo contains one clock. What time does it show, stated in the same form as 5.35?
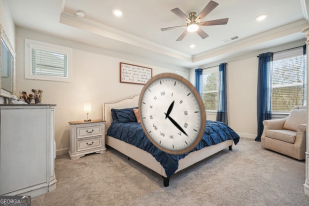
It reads 1.23
